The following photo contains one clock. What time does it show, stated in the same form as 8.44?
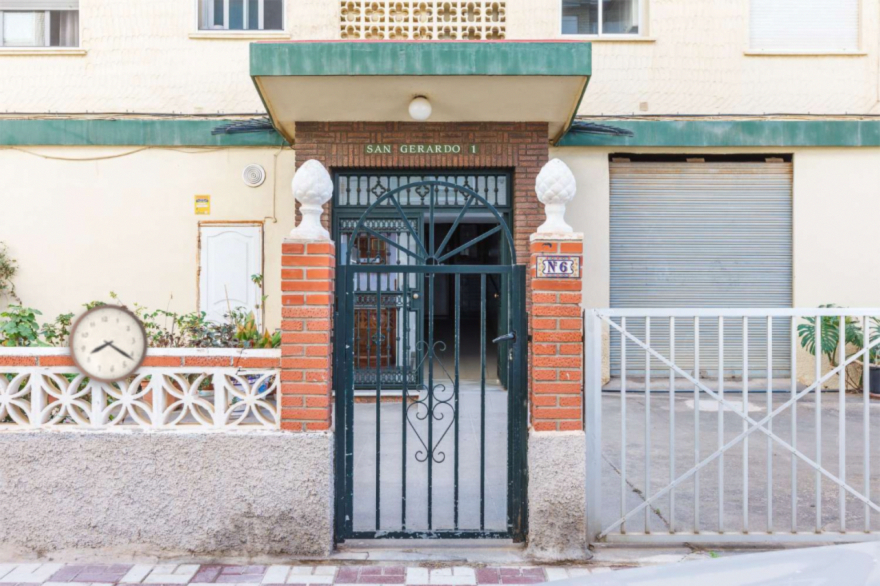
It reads 8.22
